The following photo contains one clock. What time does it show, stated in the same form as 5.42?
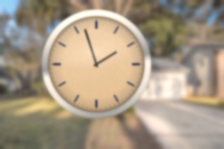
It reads 1.57
